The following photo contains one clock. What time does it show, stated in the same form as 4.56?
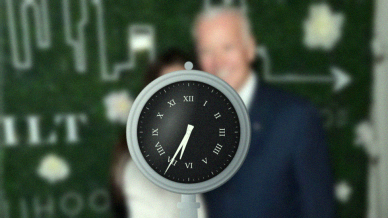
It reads 6.35
